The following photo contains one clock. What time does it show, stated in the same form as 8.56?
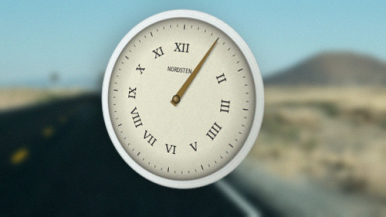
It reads 1.05
